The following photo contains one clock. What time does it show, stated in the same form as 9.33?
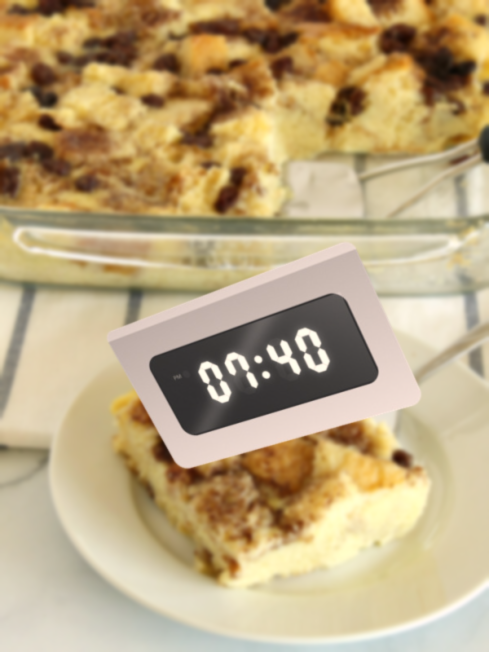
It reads 7.40
